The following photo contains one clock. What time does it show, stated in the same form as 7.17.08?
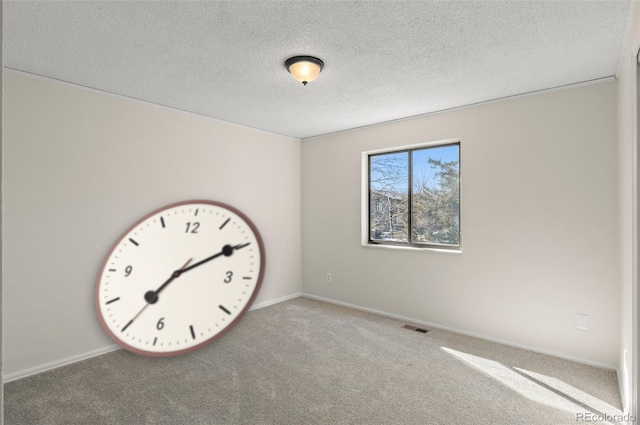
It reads 7.09.35
